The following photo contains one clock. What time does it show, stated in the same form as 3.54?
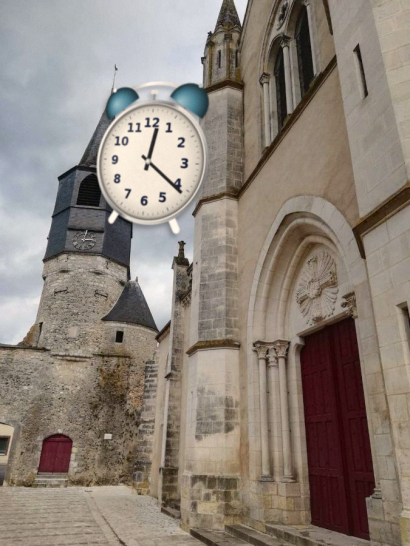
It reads 12.21
